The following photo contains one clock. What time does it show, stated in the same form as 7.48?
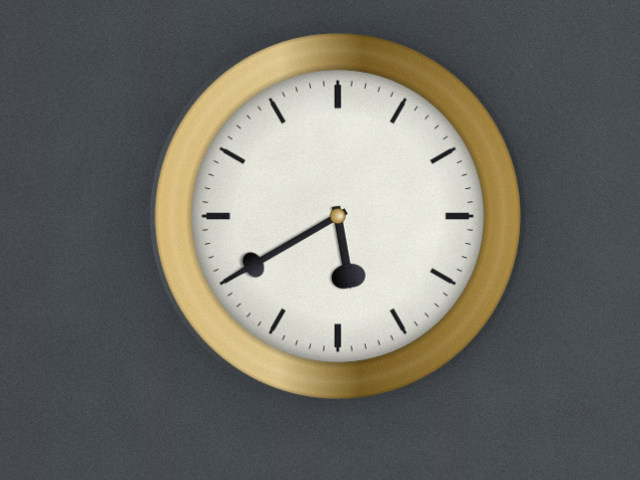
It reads 5.40
